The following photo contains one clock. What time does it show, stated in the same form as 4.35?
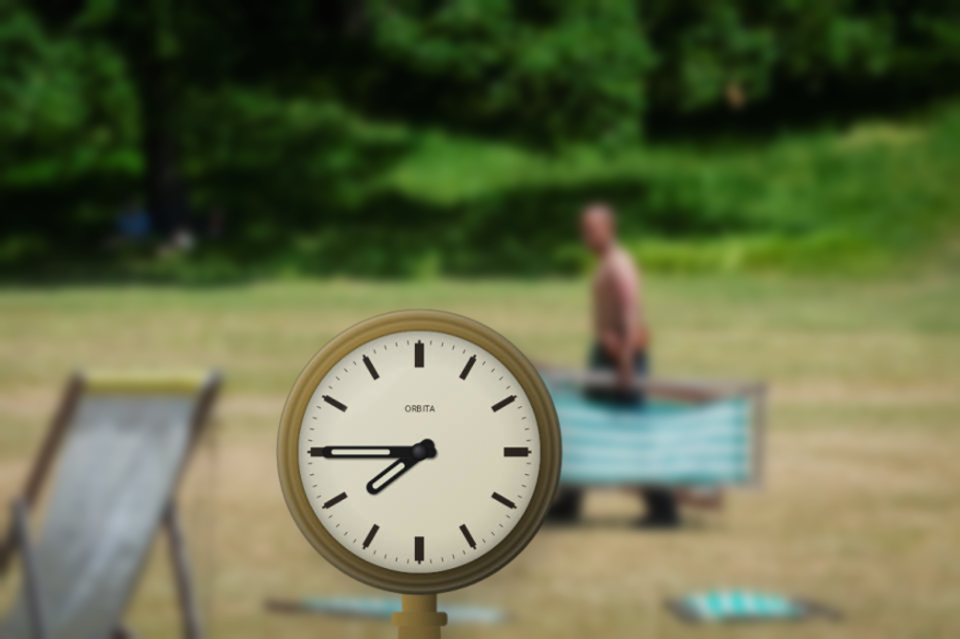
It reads 7.45
